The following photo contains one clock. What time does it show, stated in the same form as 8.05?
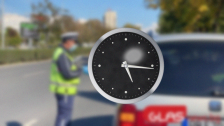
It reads 5.16
